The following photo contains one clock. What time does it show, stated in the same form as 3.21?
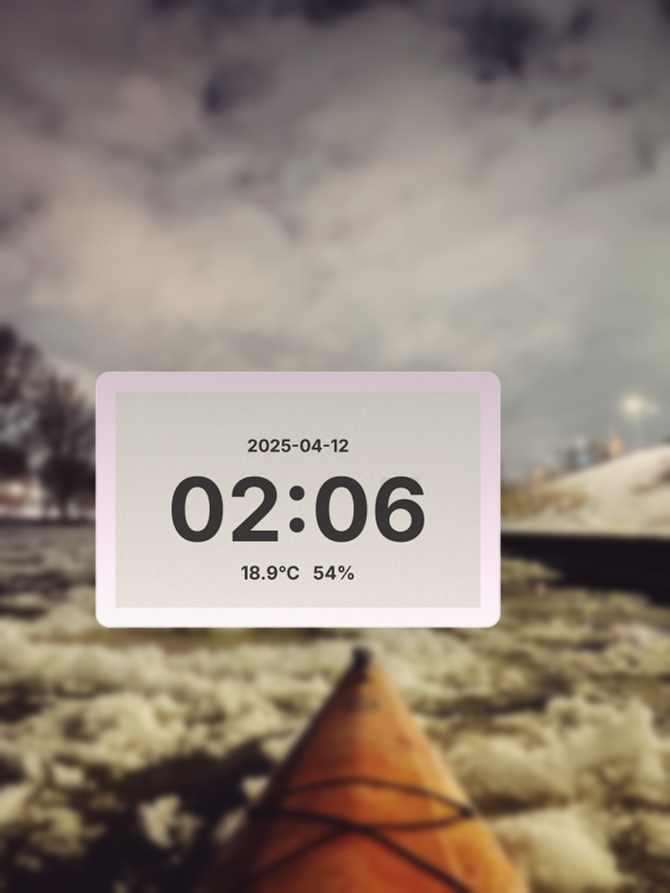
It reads 2.06
